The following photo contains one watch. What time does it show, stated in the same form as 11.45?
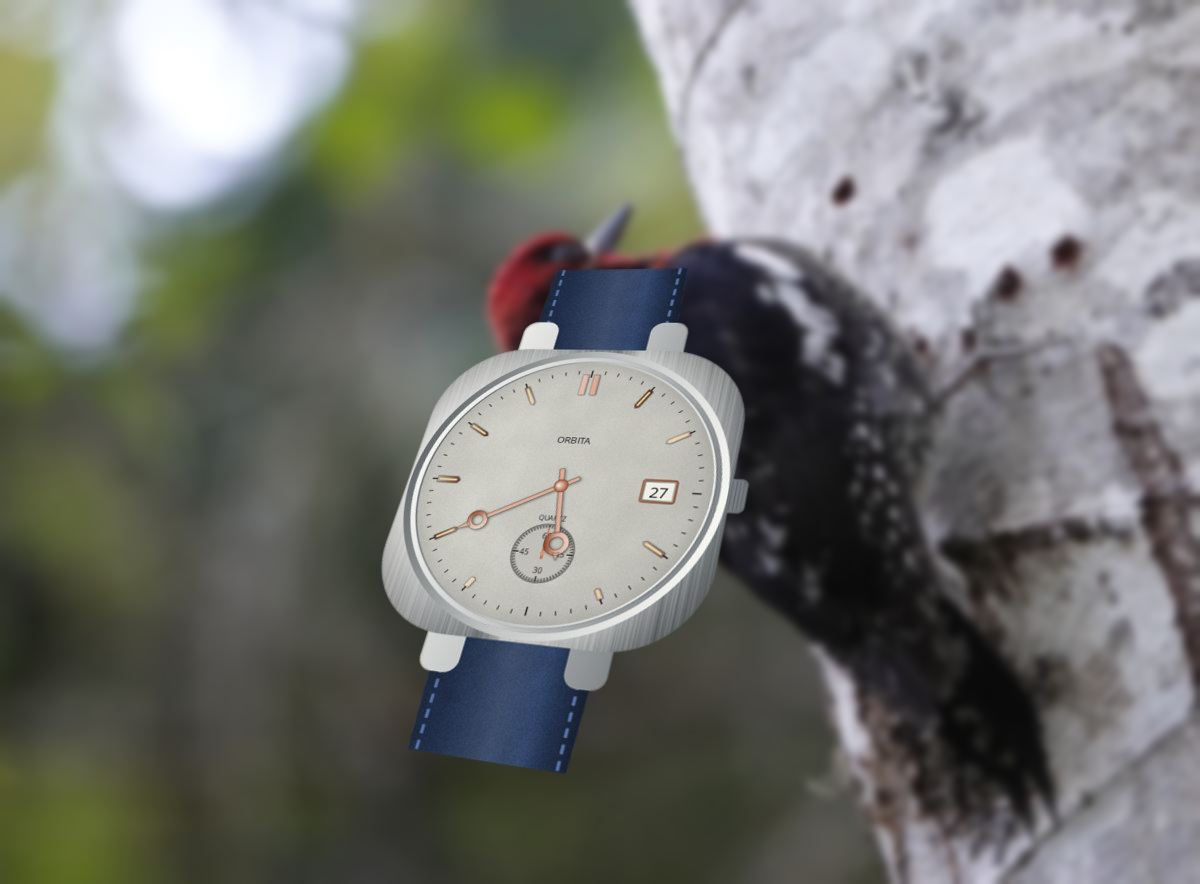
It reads 5.40
